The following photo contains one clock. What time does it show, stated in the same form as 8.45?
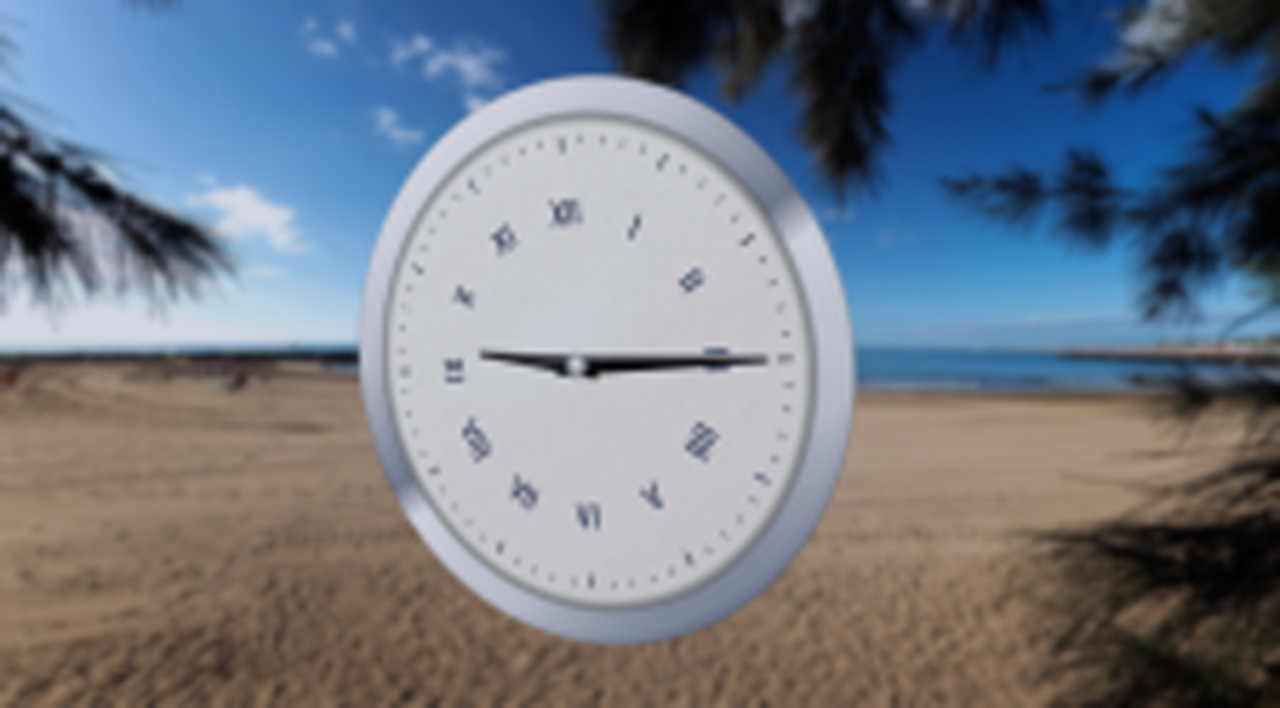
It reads 9.15
